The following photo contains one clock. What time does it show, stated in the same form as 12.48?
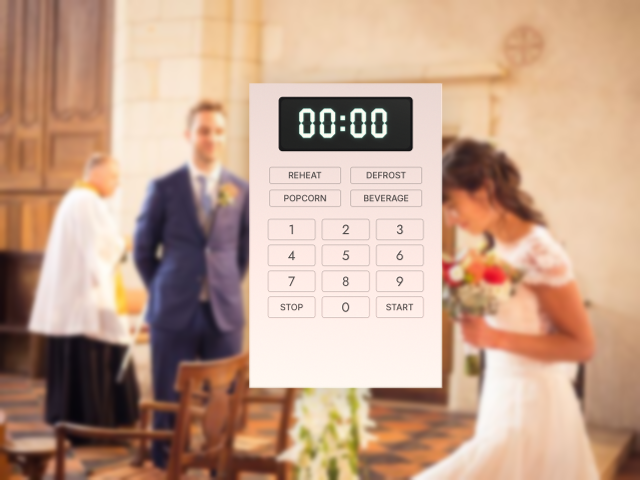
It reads 0.00
